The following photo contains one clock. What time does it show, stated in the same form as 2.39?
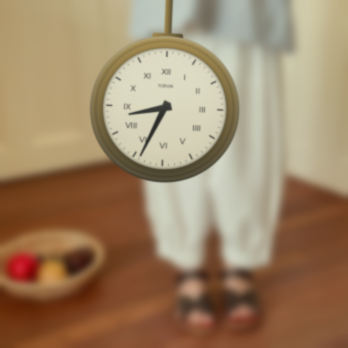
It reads 8.34
